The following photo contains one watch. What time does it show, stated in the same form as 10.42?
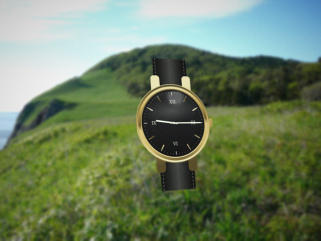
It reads 9.15
